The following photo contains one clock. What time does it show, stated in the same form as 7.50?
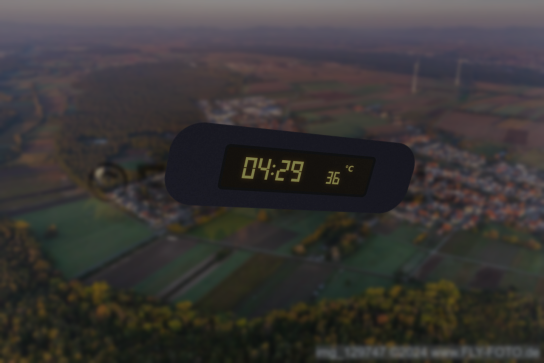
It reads 4.29
